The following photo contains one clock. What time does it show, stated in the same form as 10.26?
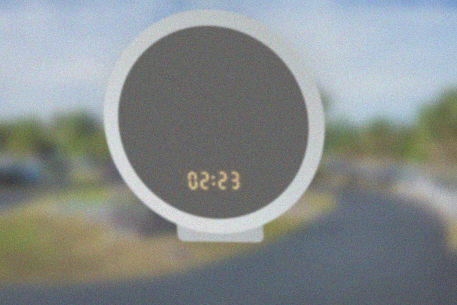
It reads 2.23
